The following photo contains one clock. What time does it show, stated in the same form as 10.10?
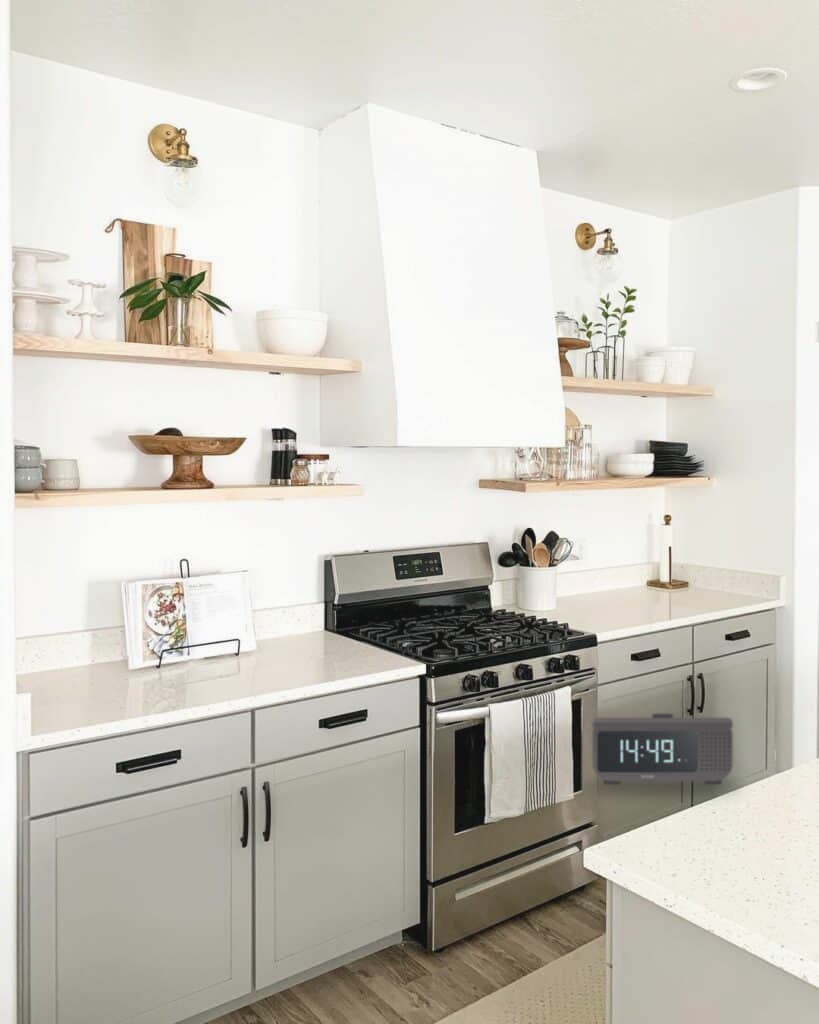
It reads 14.49
